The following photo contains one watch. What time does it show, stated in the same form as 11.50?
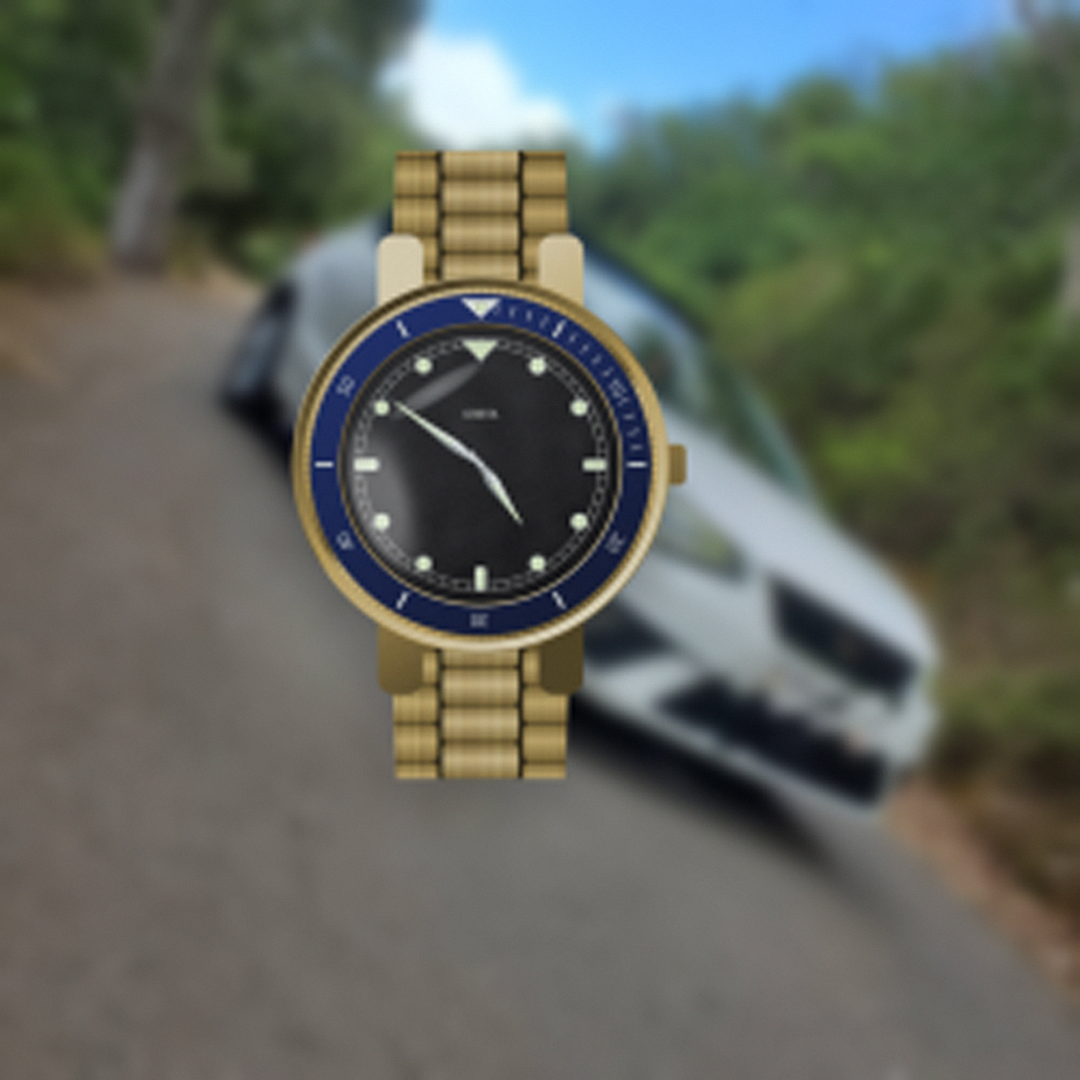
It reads 4.51
